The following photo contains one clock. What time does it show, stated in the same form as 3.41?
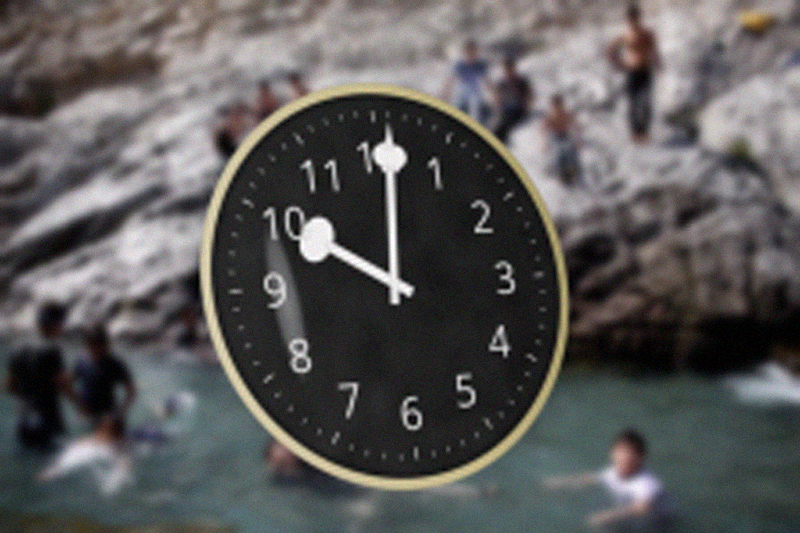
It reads 10.01
